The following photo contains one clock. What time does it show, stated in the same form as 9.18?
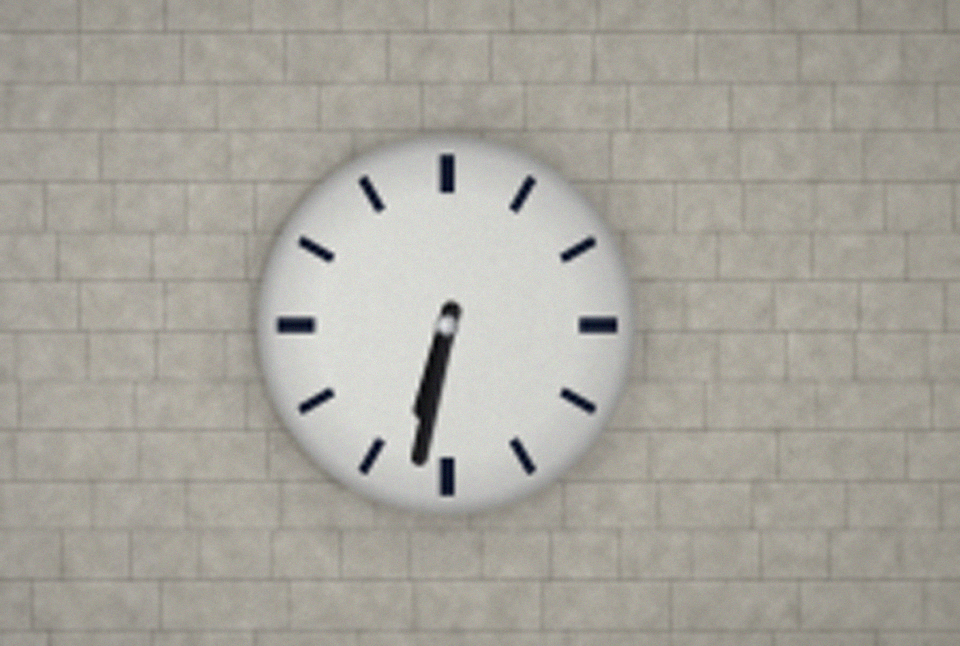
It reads 6.32
